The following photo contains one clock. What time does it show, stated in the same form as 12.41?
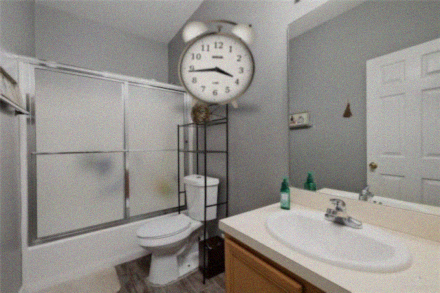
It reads 3.44
